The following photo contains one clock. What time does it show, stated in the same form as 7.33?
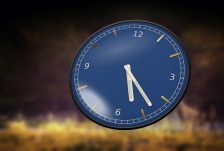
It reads 5.23
